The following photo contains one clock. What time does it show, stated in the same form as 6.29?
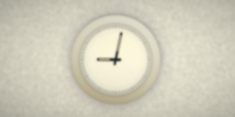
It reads 9.02
